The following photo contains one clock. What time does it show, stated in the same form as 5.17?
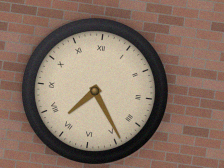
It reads 7.24
